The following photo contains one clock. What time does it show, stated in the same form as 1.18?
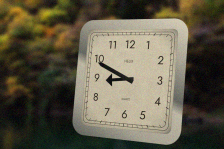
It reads 8.49
